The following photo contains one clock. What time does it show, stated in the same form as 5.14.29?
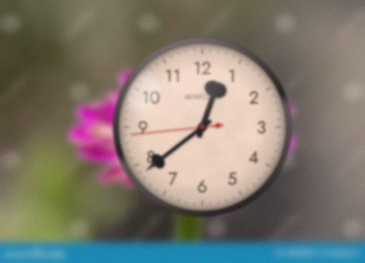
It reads 12.38.44
